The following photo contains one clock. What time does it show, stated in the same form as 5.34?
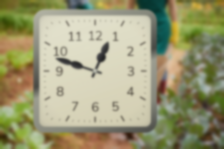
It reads 12.48
